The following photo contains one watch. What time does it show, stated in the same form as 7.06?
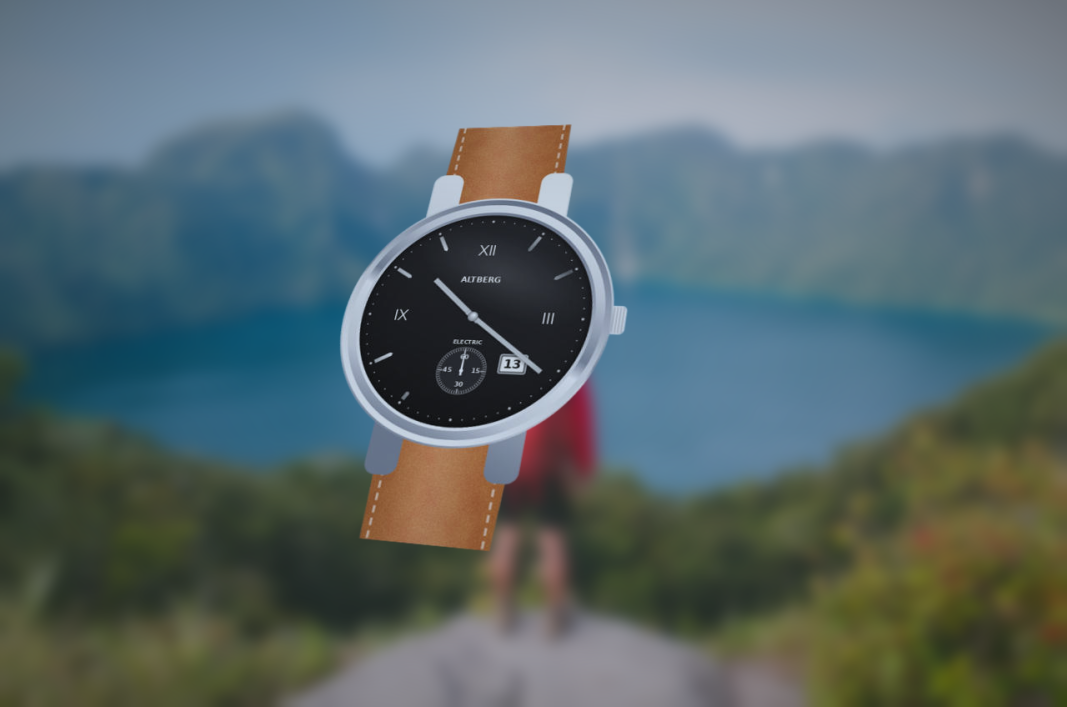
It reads 10.21
